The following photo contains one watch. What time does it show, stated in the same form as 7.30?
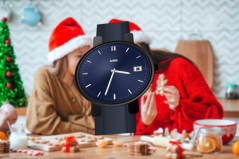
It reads 3.33
